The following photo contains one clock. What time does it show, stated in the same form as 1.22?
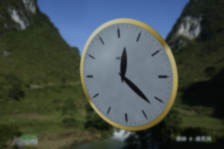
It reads 12.22
